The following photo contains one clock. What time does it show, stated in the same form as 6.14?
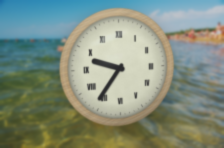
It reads 9.36
